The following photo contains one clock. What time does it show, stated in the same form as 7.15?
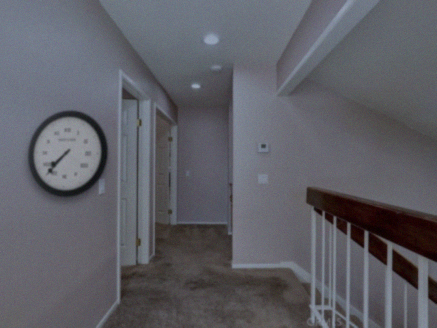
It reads 7.37
